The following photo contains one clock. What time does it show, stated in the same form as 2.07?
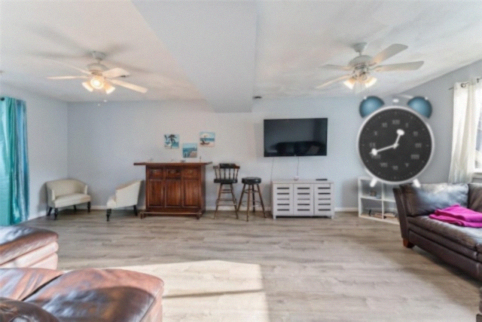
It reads 12.42
